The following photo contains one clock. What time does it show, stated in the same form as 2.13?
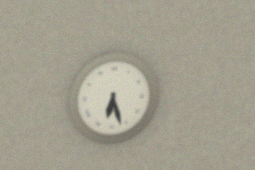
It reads 6.27
